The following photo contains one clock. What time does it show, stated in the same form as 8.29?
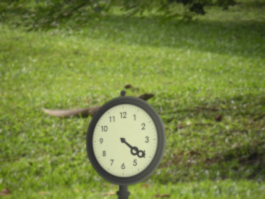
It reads 4.21
